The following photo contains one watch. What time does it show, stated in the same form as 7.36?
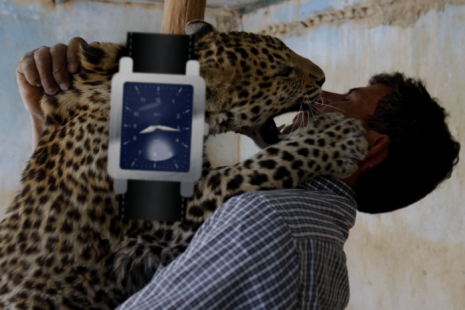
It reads 8.16
